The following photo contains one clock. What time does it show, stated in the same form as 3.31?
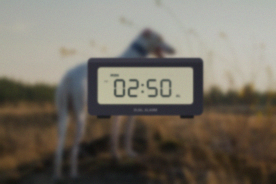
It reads 2.50
